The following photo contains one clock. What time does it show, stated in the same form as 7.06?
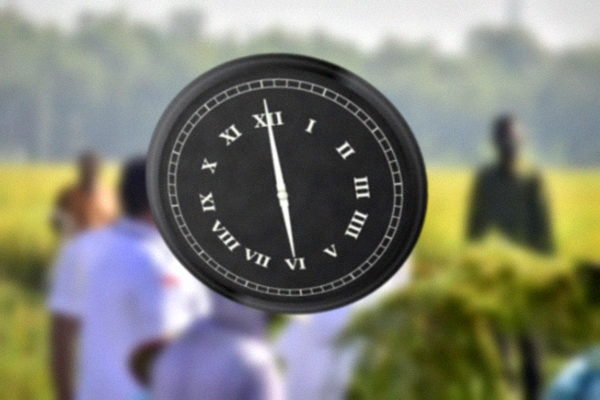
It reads 6.00
